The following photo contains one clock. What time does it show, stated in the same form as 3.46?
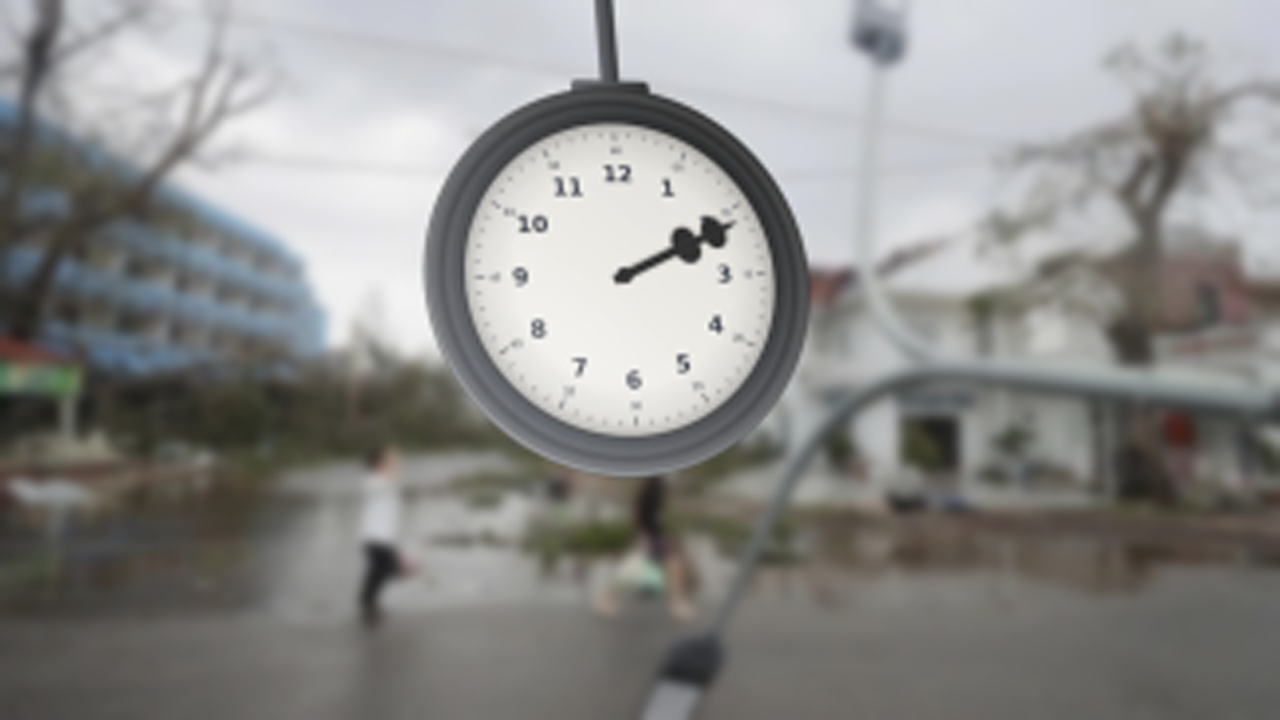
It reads 2.11
